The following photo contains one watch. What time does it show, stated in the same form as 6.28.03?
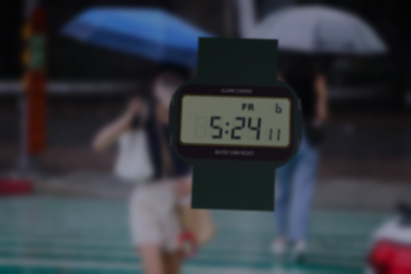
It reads 5.24.11
